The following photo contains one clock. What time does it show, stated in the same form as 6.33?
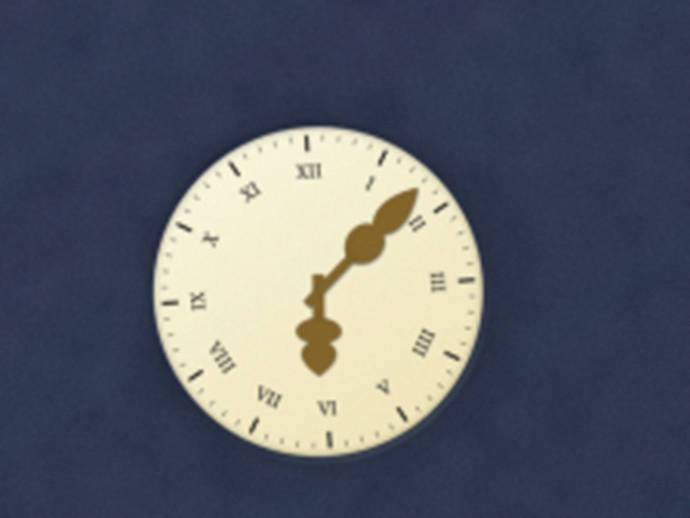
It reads 6.08
